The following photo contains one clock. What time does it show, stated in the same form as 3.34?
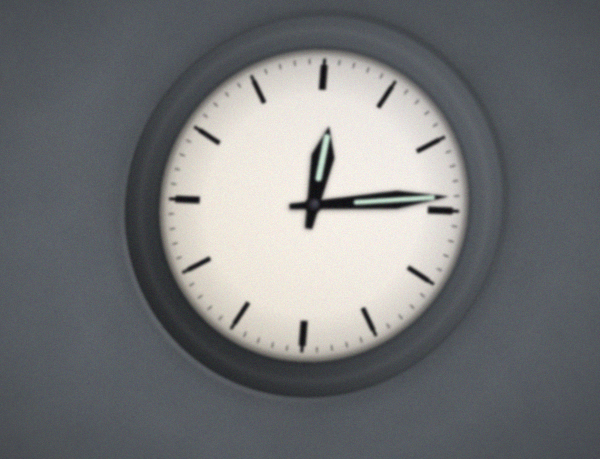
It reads 12.14
